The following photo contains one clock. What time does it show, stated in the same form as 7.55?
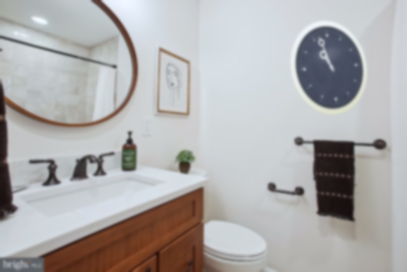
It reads 10.57
